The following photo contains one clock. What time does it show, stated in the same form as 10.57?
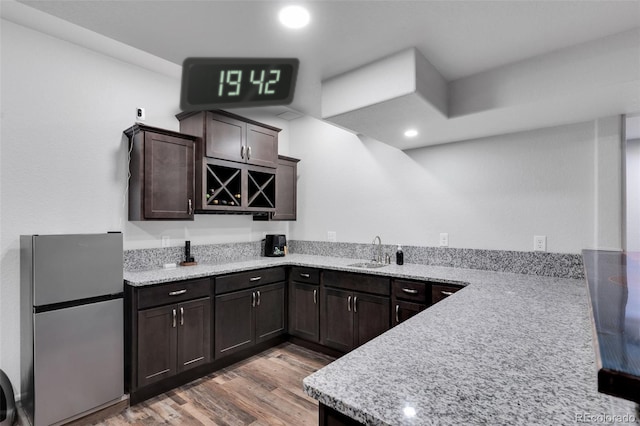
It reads 19.42
